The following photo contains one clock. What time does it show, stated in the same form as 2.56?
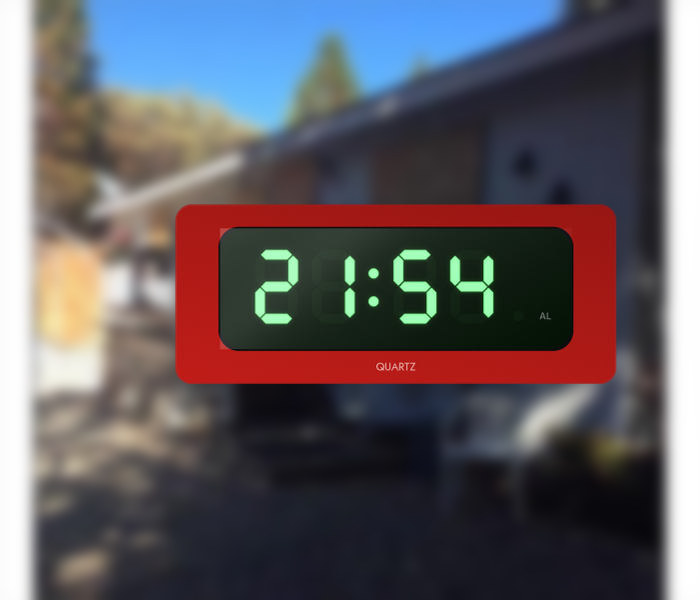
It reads 21.54
